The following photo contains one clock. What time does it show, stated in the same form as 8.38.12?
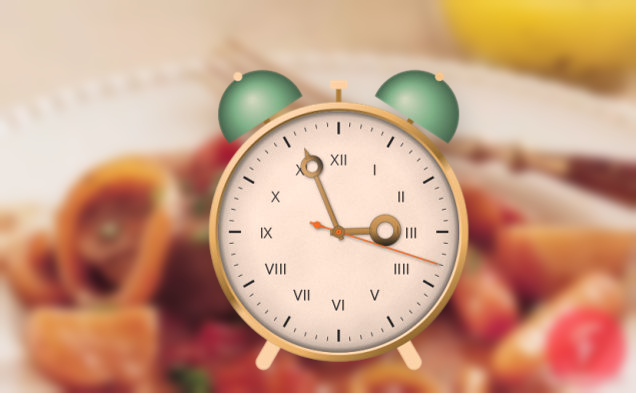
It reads 2.56.18
